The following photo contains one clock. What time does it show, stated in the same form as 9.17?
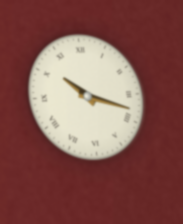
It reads 10.18
